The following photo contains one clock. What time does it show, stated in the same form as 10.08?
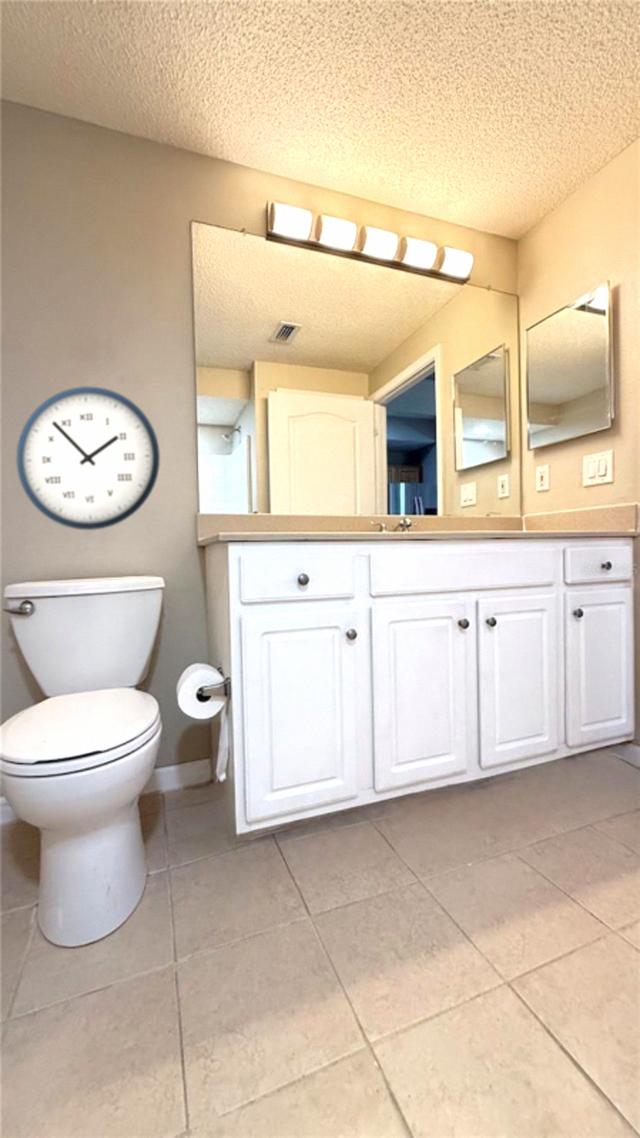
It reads 1.53
